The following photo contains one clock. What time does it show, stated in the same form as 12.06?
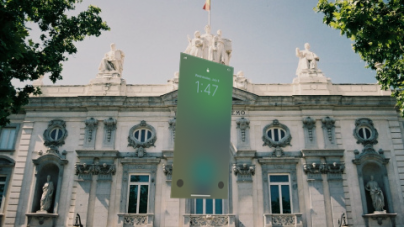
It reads 1.47
